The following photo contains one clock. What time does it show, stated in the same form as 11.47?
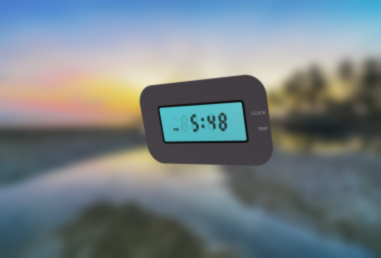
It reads 5.48
